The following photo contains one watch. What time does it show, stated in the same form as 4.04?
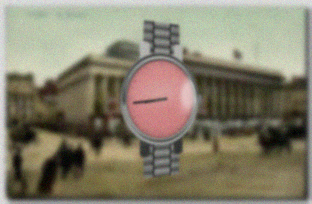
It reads 8.44
